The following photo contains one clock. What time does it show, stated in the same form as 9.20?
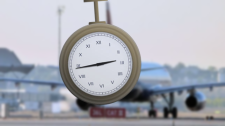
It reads 2.44
